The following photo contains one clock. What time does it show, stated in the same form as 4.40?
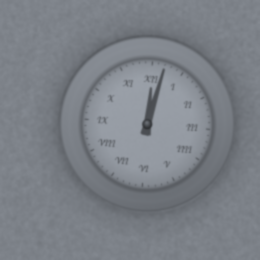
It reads 12.02
